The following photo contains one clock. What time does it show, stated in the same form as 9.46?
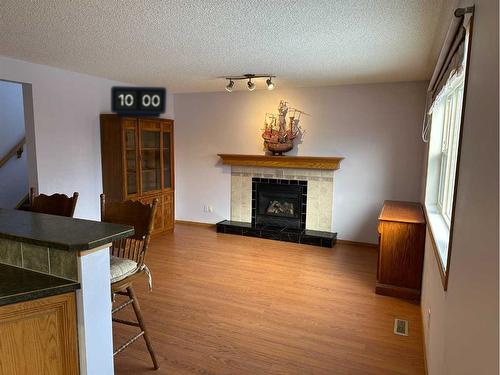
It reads 10.00
